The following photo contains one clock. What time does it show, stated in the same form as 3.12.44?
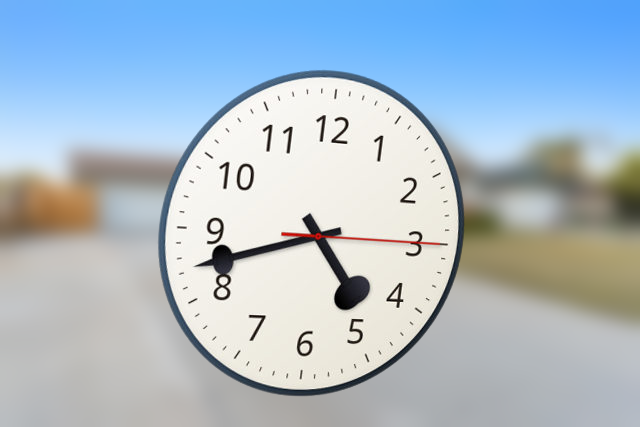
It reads 4.42.15
